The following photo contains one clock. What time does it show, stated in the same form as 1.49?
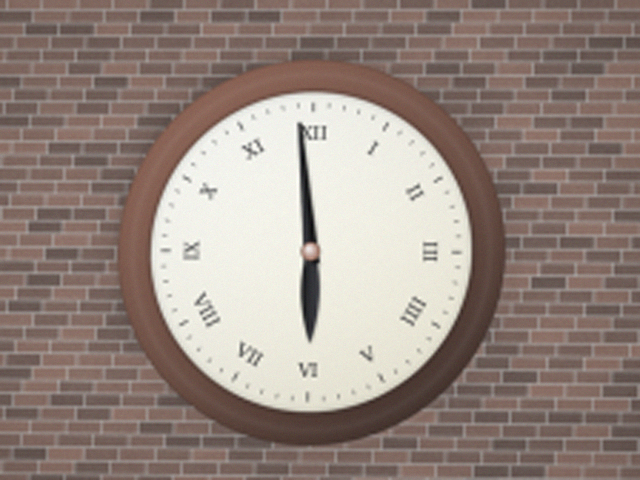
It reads 5.59
